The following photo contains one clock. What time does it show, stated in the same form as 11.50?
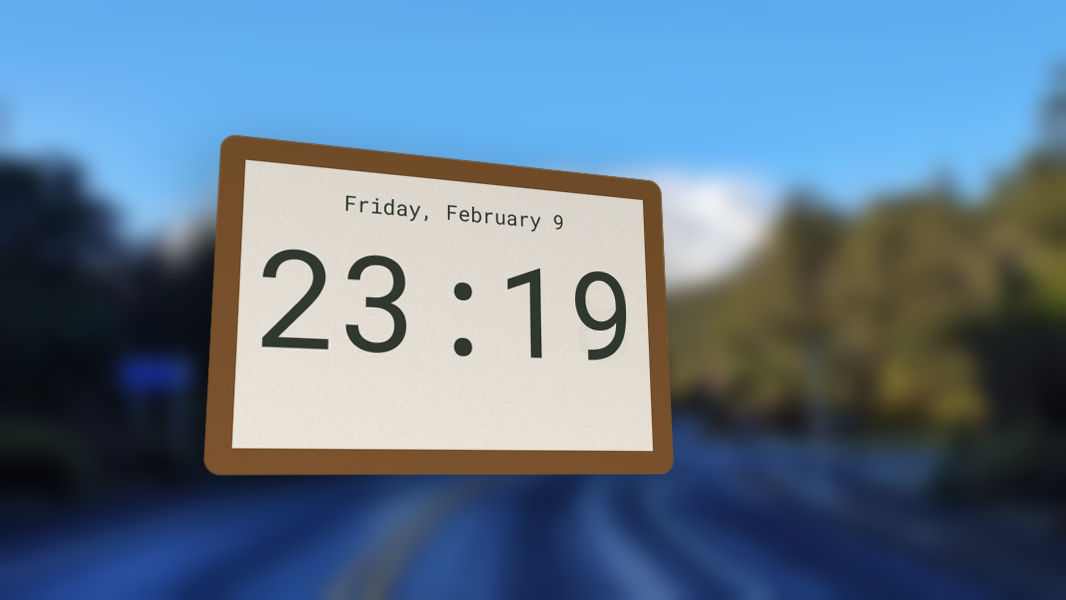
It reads 23.19
